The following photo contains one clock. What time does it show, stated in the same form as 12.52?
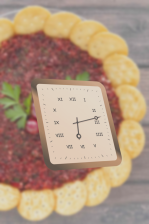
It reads 6.13
